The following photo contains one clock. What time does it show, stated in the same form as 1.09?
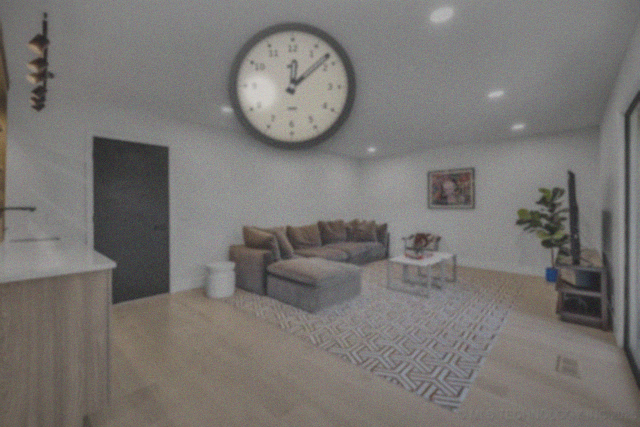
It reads 12.08
